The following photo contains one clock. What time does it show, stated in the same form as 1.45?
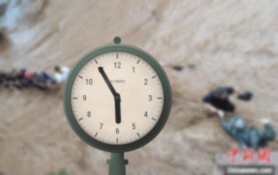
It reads 5.55
